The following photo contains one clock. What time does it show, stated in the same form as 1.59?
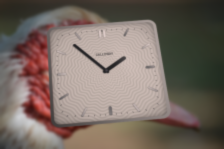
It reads 1.53
